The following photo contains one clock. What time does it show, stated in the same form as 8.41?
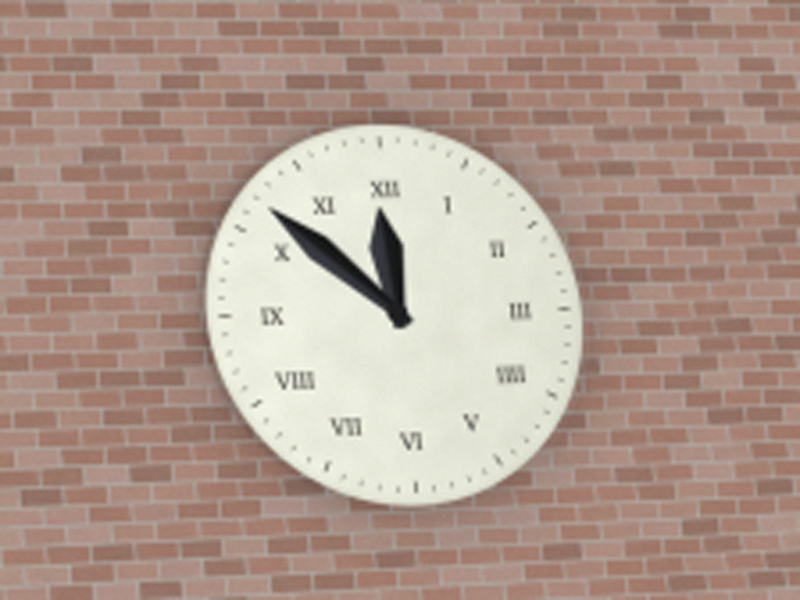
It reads 11.52
